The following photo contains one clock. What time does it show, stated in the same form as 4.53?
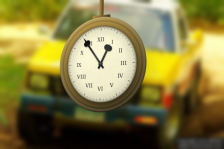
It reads 12.54
